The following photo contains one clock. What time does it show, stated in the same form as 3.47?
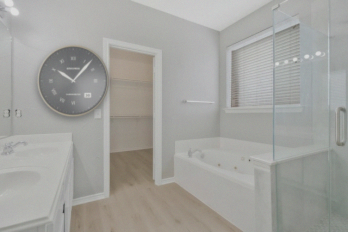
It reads 10.07
